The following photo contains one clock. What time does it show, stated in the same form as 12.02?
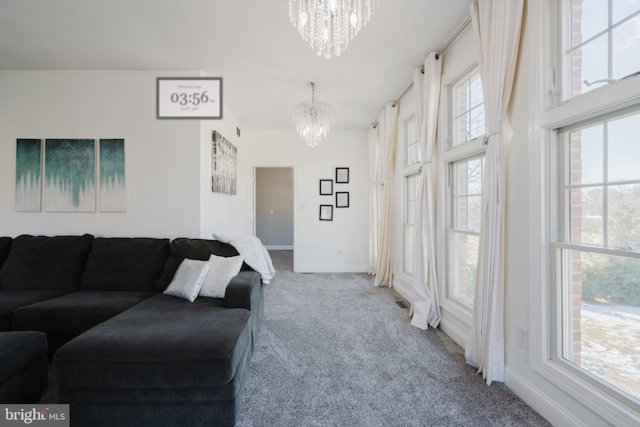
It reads 3.56
